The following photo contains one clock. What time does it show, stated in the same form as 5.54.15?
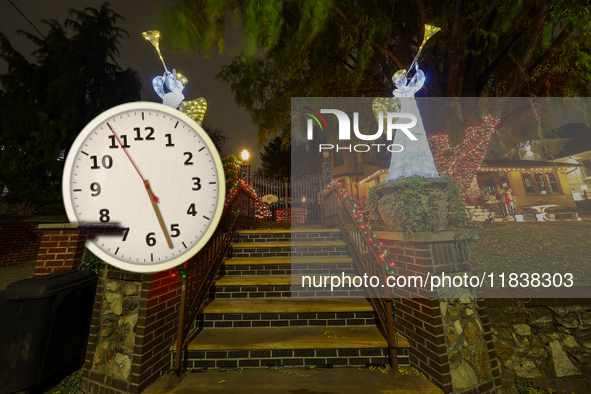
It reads 5.26.55
